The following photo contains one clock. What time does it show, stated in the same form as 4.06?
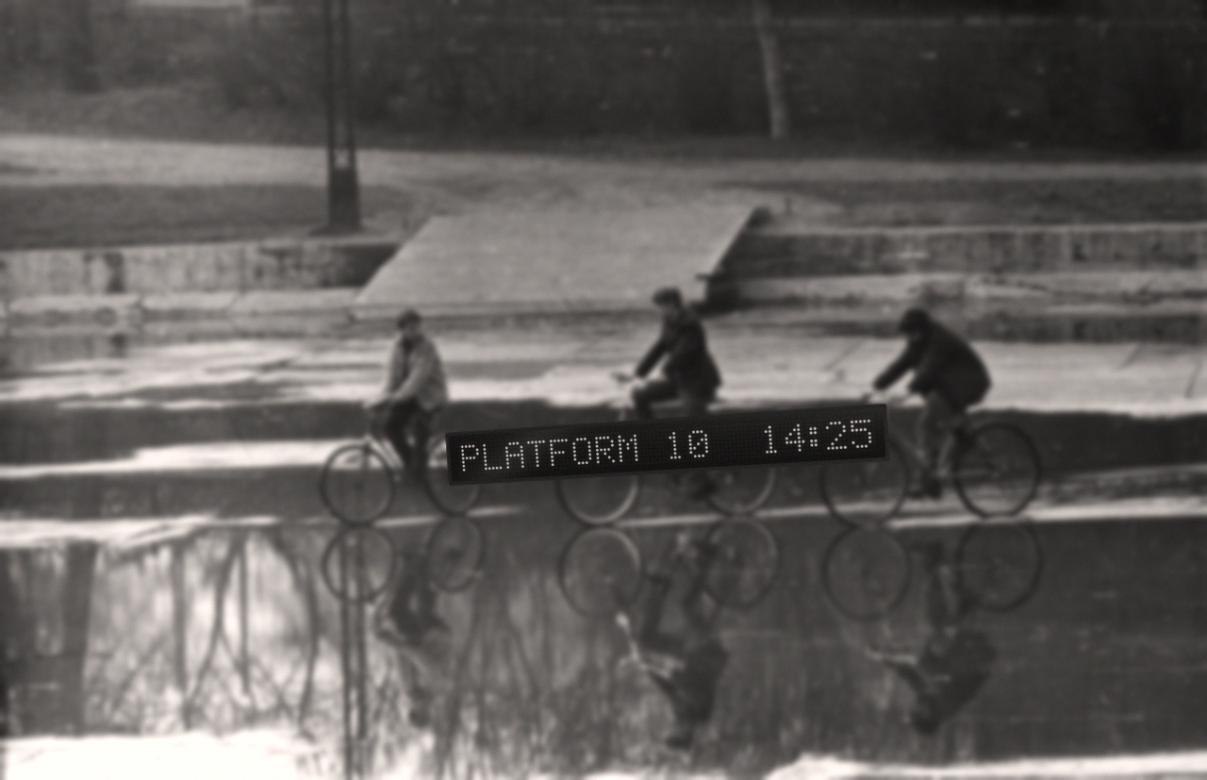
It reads 14.25
